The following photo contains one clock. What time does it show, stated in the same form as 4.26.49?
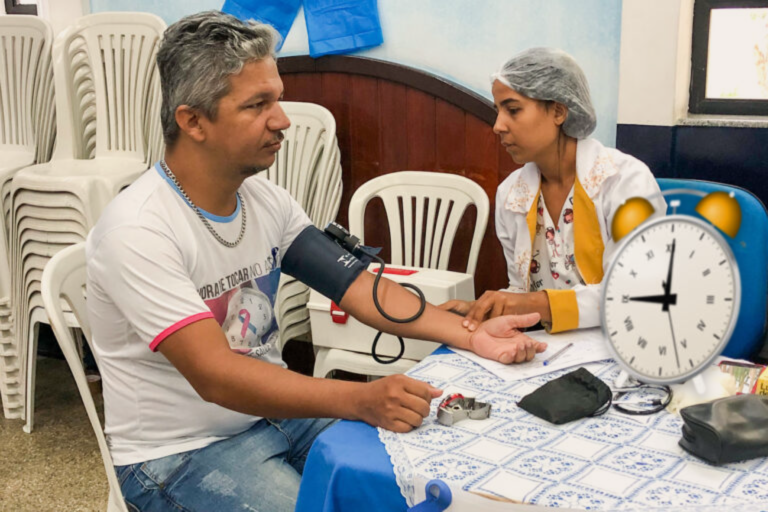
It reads 9.00.27
